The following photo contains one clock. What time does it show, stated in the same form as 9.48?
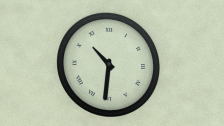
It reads 10.31
